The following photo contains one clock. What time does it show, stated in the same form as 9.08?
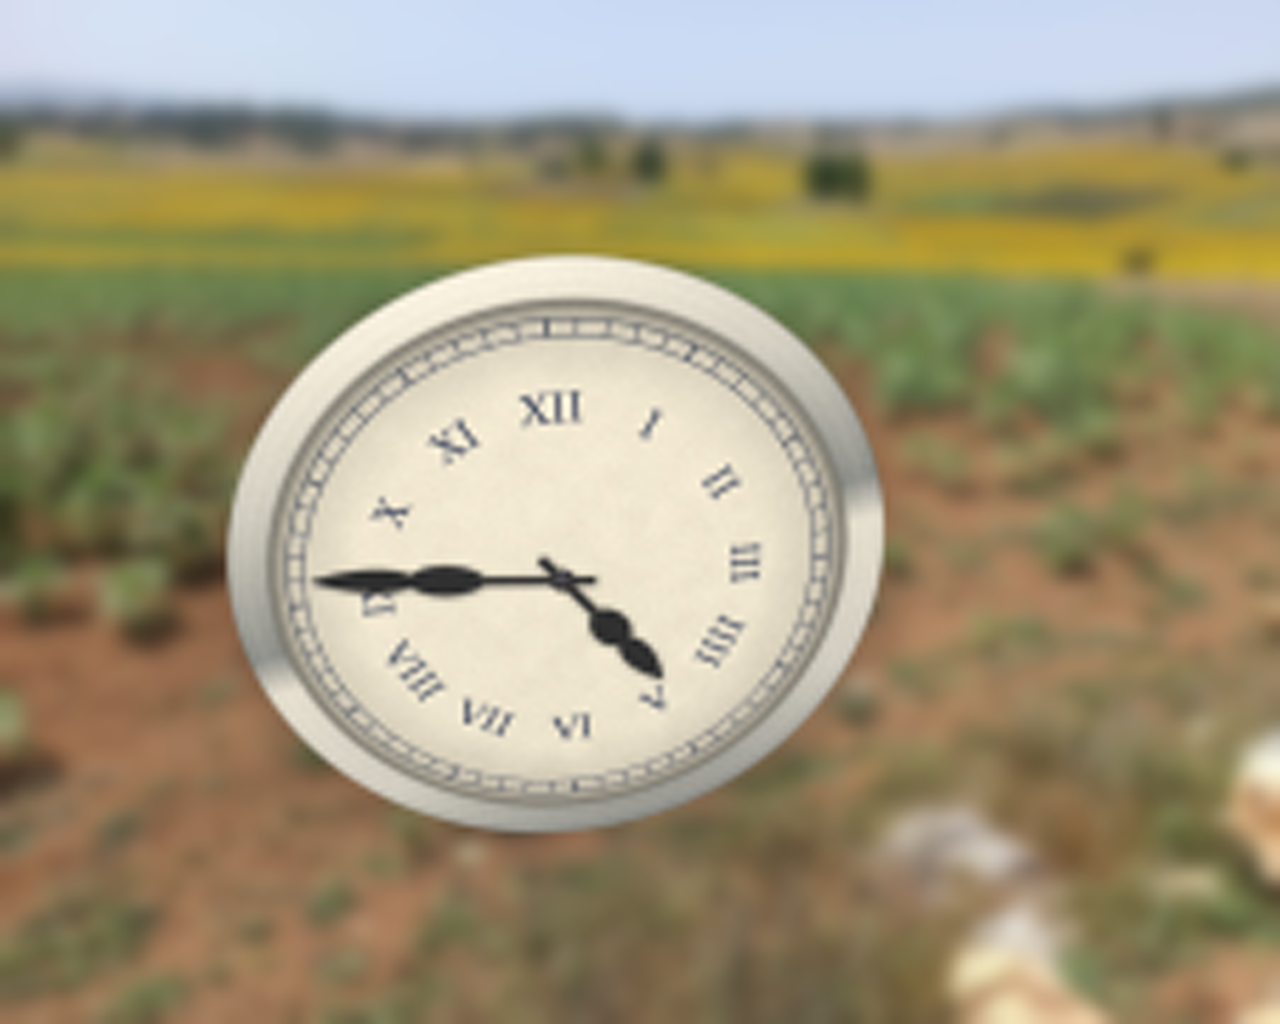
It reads 4.46
